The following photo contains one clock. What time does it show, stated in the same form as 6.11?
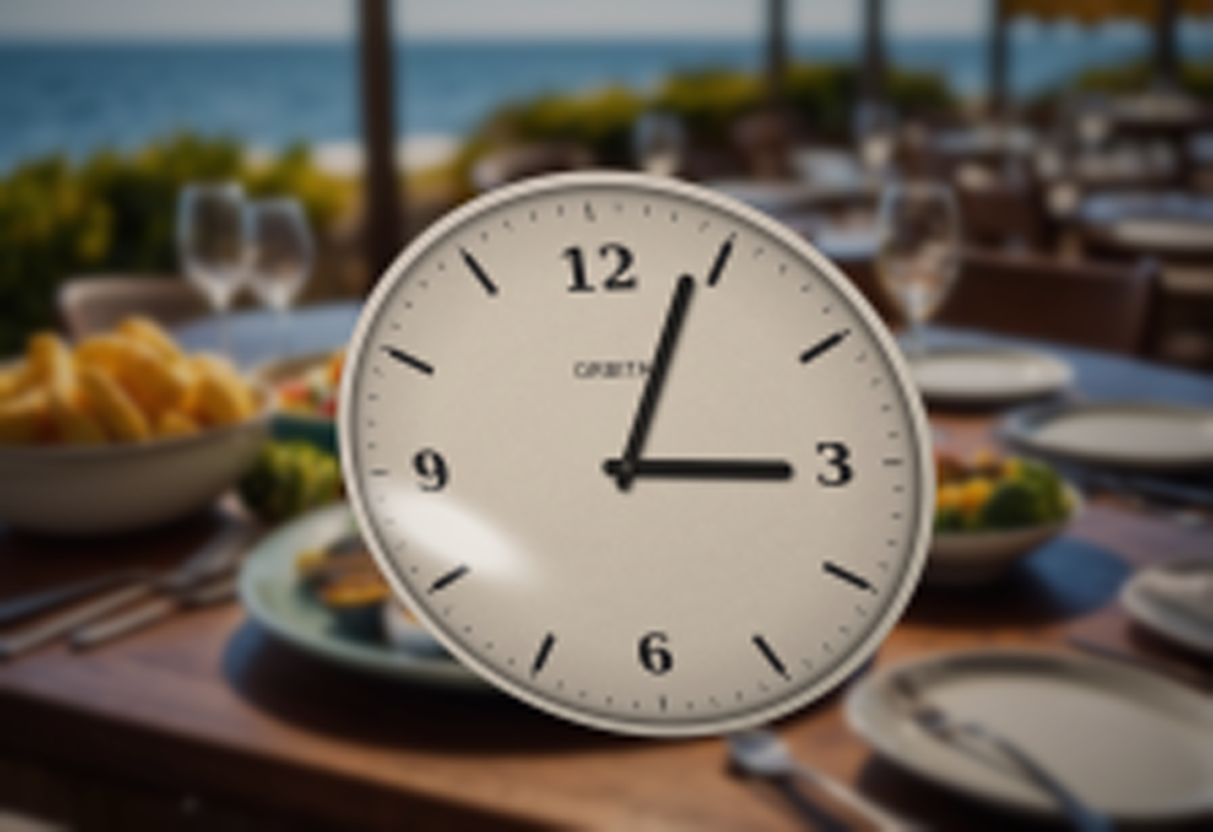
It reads 3.04
